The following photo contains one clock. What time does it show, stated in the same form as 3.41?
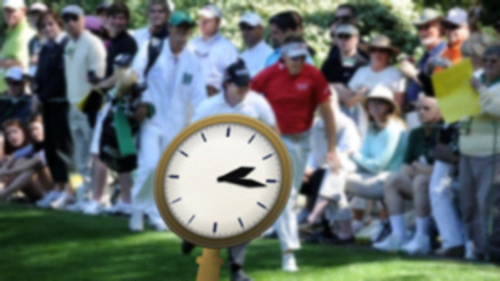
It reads 2.16
